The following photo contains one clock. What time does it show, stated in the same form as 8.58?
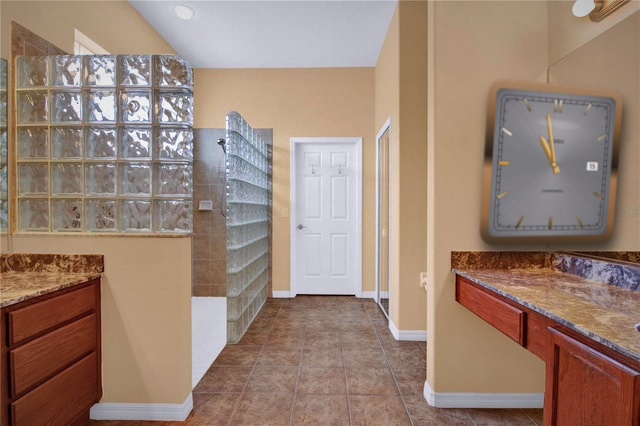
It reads 10.58
